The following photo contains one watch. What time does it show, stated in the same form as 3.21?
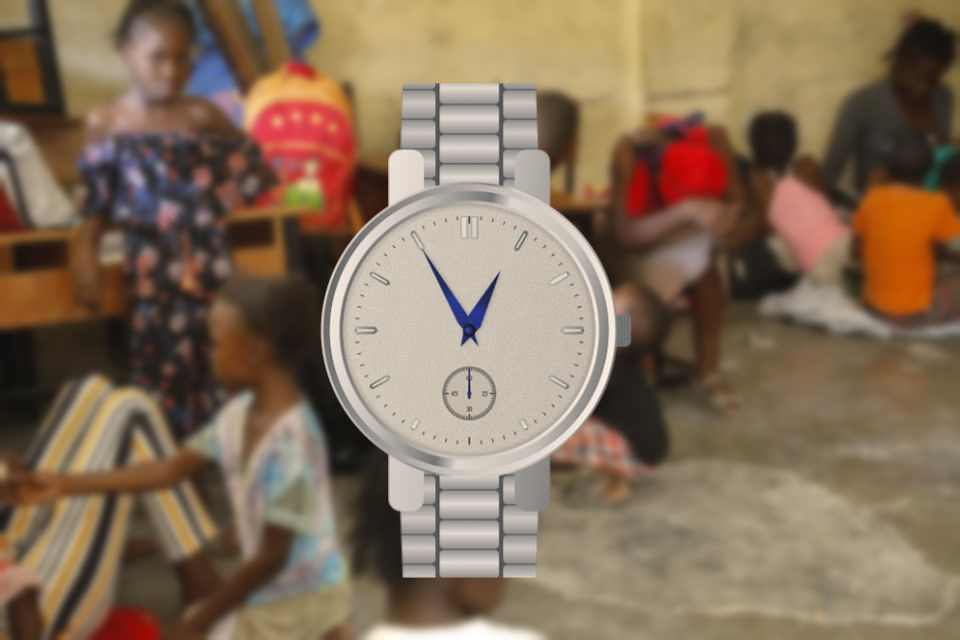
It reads 12.55
